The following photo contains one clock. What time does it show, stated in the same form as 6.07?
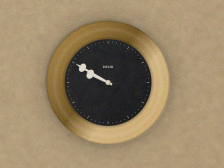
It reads 9.50
